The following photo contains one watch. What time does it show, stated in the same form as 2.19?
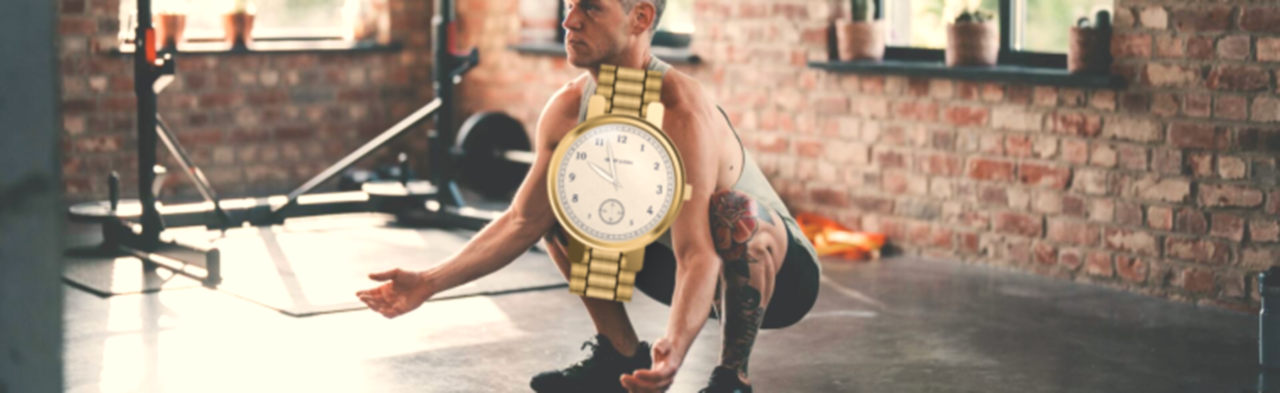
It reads 9.57
